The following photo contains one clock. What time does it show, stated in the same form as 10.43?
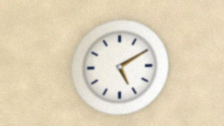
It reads 5.10
